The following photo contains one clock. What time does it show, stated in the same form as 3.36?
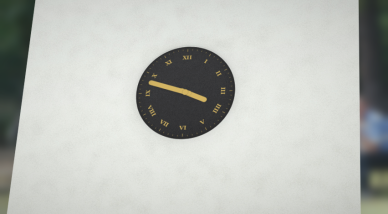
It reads 3.48
